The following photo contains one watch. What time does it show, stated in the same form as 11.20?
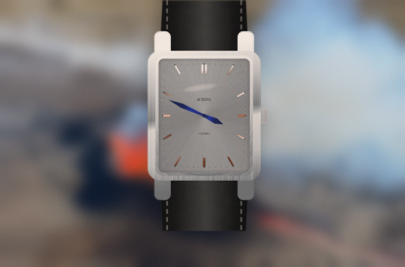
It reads 3.49
